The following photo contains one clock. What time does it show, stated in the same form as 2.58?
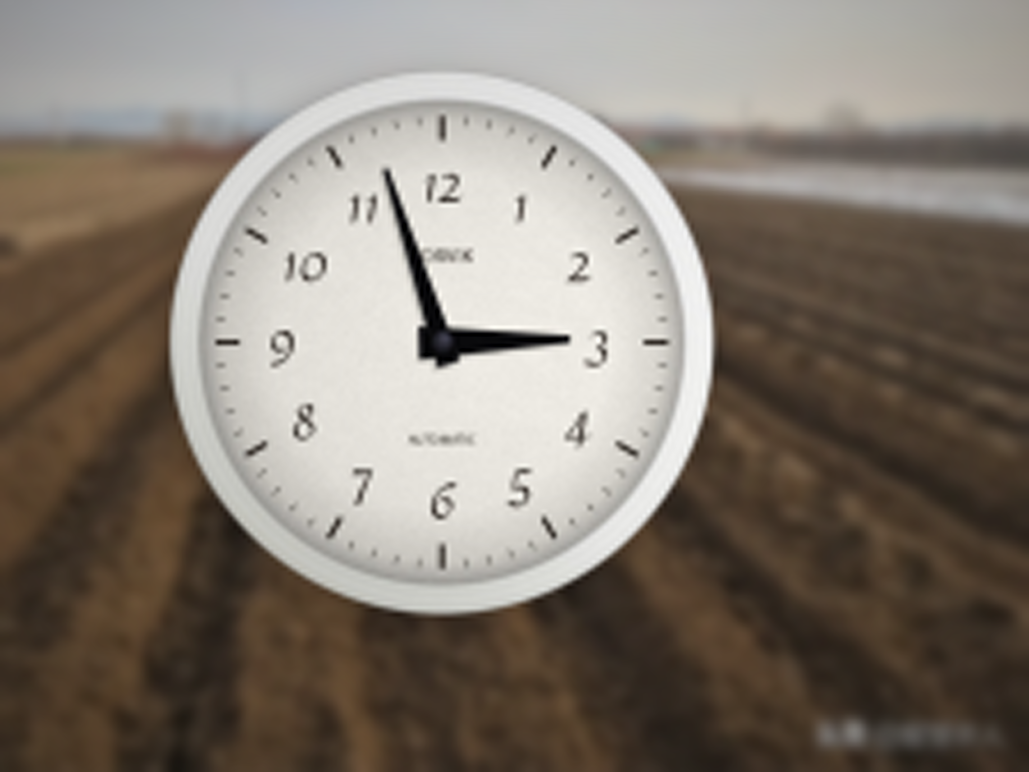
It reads 2.57
